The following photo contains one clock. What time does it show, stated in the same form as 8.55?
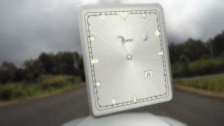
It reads 11.08
